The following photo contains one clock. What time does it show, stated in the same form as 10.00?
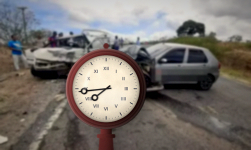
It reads 7.44
